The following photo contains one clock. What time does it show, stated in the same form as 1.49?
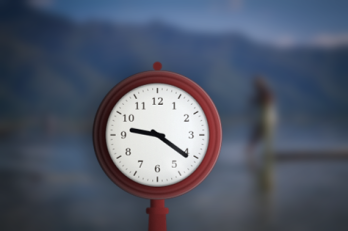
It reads 9.21
